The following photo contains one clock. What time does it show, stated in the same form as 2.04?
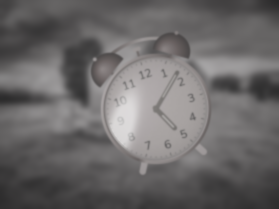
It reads 5.08
